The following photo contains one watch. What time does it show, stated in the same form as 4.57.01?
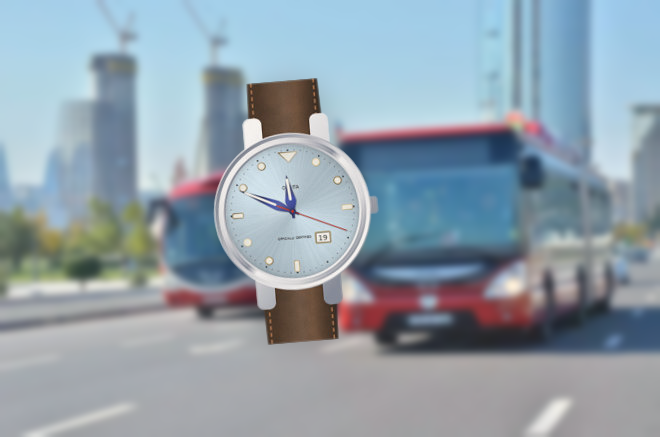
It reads 11.49.19
